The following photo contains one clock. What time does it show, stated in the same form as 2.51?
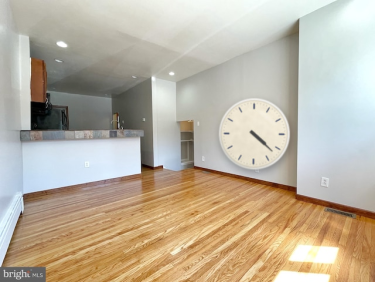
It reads 4.22
